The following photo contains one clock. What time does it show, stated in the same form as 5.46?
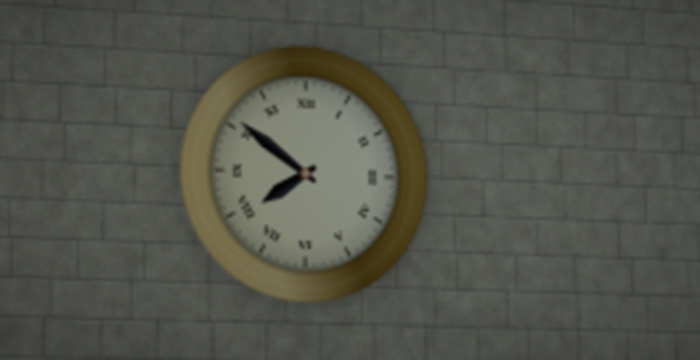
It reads 7.51
